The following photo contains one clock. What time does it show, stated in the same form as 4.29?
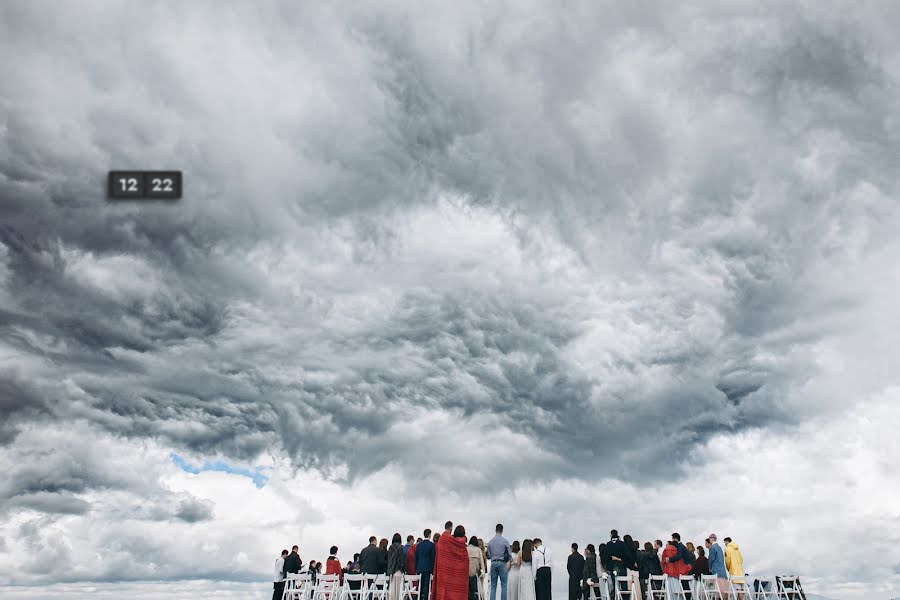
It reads 12.22
